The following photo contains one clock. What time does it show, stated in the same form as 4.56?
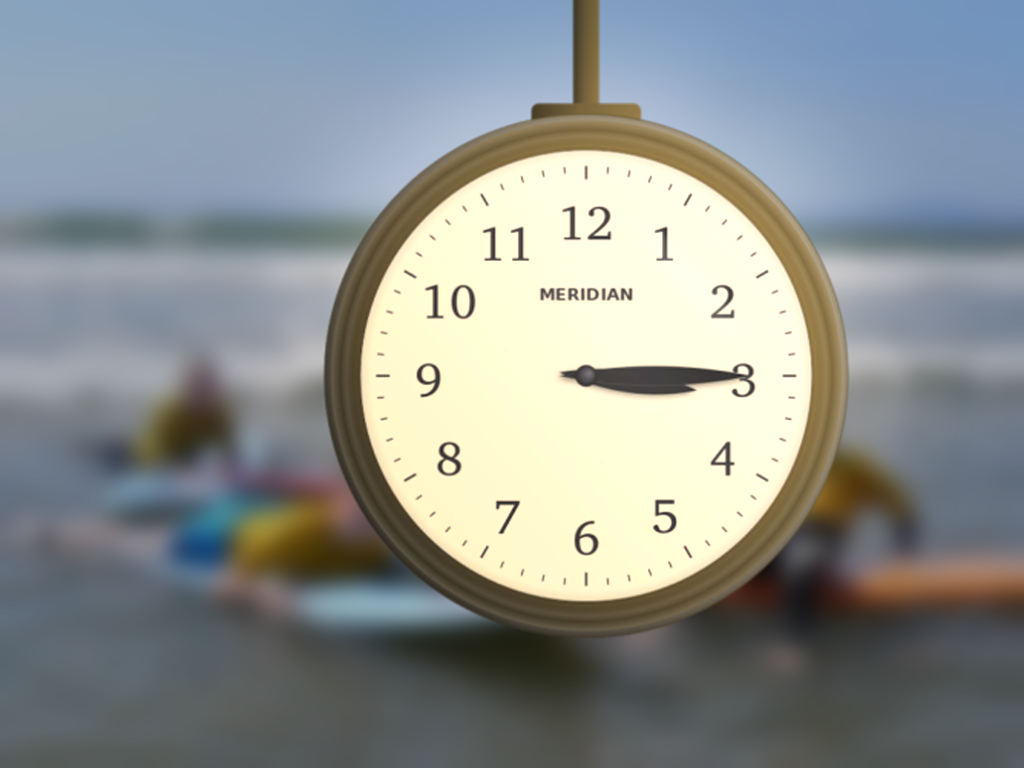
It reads 3.15
